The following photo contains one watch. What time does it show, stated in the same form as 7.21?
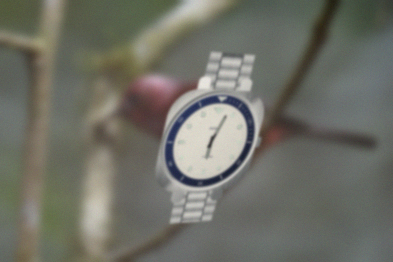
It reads 6.03
